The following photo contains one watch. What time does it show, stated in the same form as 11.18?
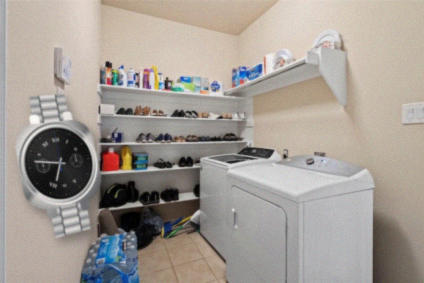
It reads 6.47
